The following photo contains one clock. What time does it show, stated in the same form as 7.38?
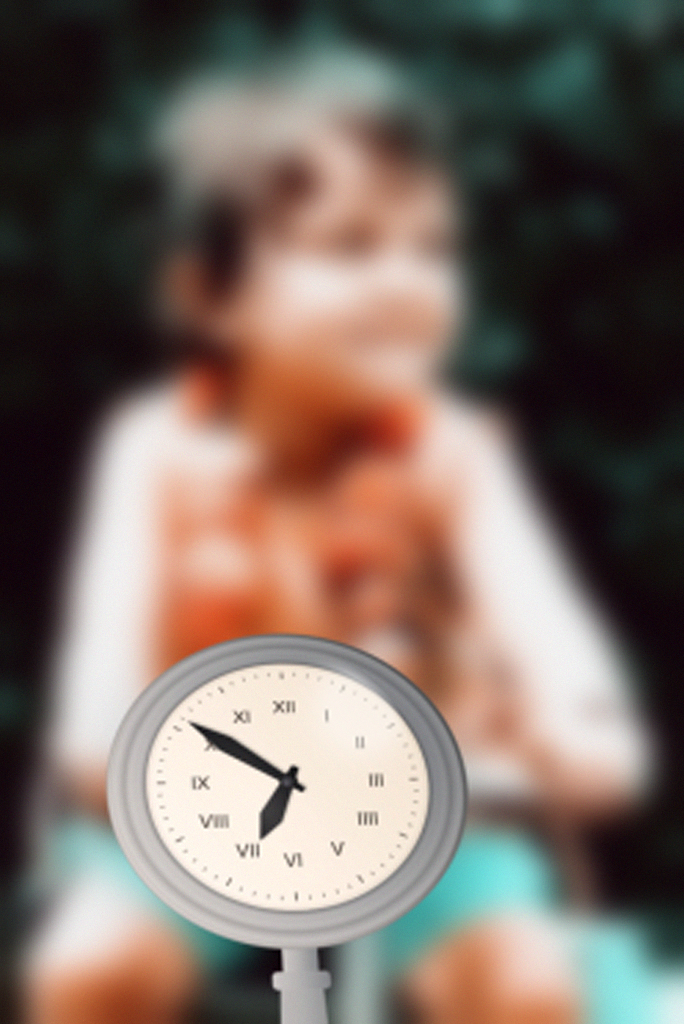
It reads 6.51
